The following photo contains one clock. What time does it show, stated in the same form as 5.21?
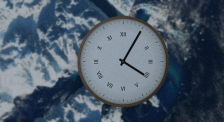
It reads 4.05
